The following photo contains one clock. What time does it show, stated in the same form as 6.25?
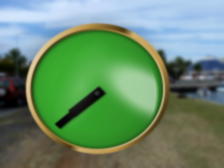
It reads 7.38
